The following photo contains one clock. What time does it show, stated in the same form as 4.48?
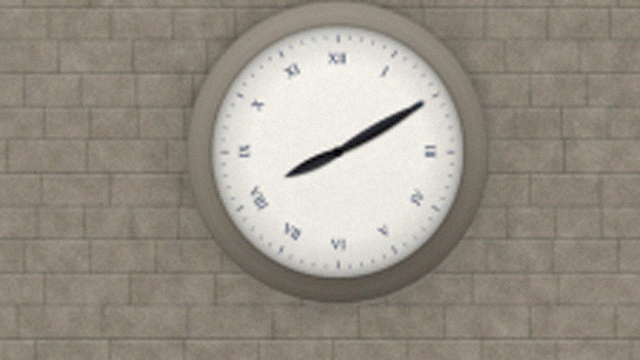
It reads 8.10
